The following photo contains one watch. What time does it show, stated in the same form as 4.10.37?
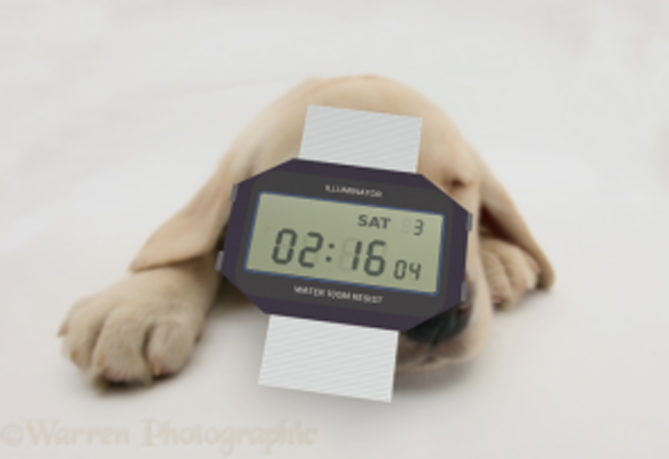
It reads 2.16.04
